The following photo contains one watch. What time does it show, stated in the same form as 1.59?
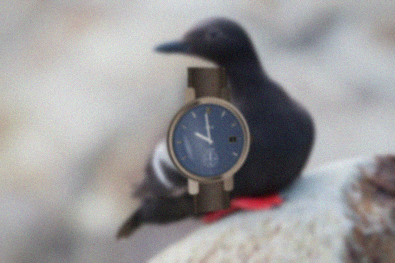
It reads 9.59
